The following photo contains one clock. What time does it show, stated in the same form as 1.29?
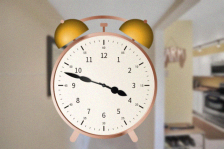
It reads 3.48
